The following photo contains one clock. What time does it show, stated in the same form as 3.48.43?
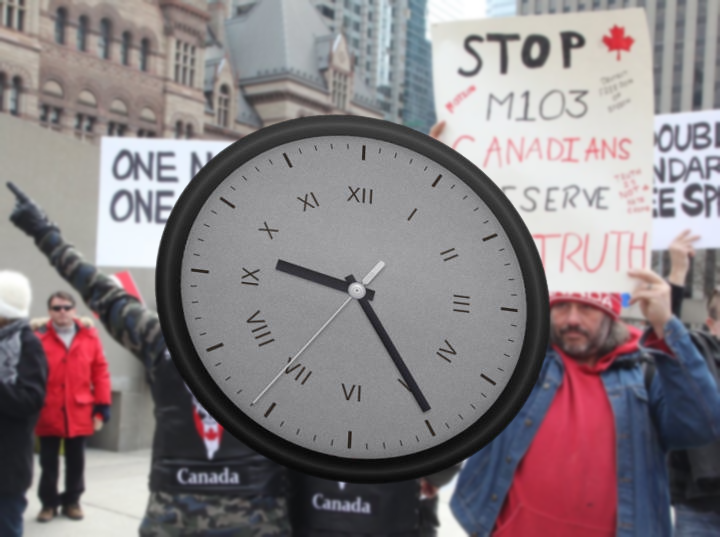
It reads 9.24.36
